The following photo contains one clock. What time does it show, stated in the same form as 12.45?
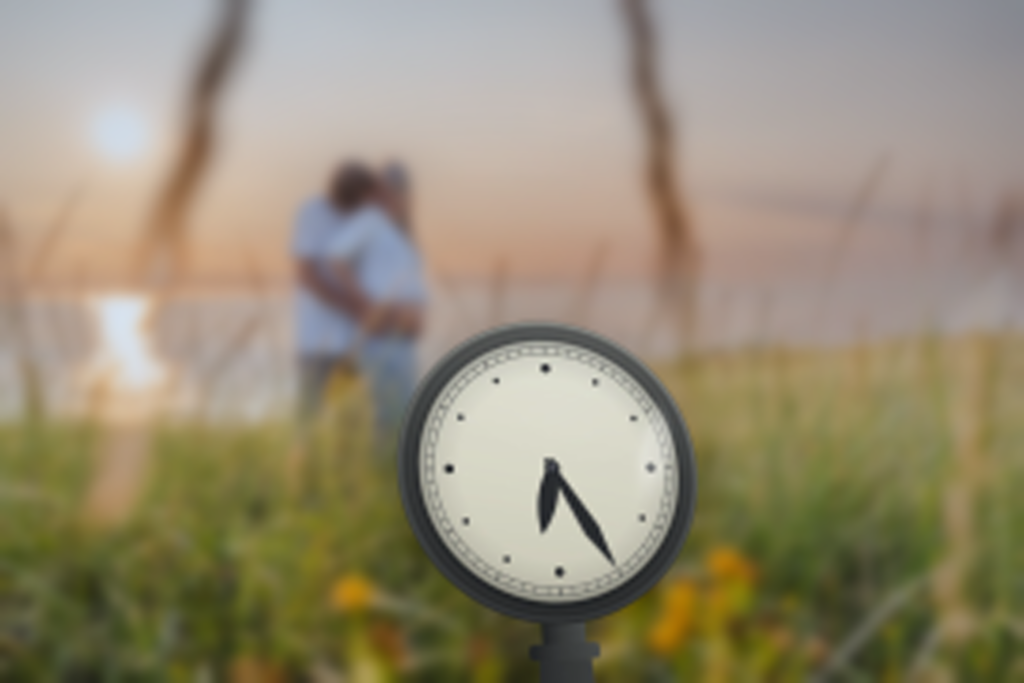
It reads 6.25
